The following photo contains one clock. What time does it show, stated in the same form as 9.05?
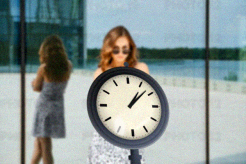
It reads 1.08
